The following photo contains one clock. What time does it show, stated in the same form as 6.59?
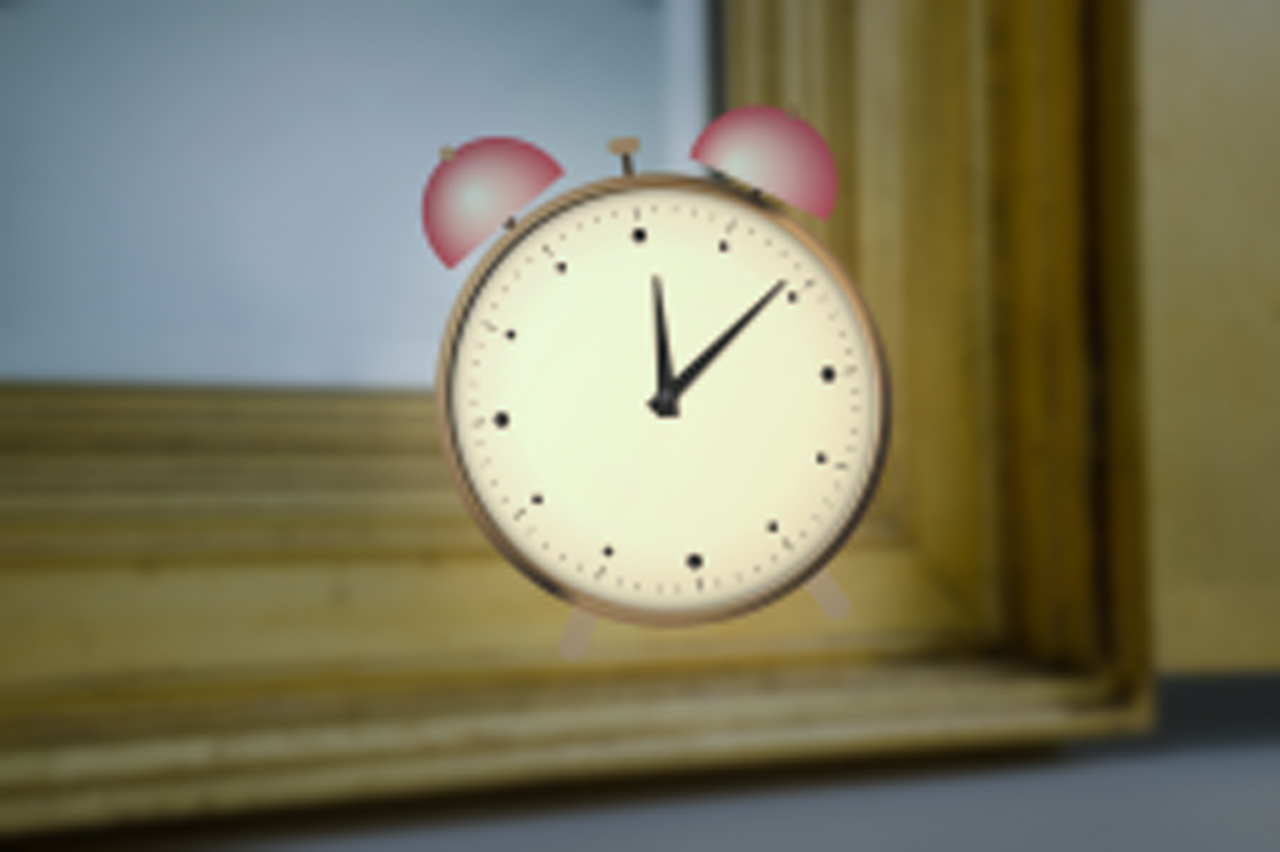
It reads 12.09
